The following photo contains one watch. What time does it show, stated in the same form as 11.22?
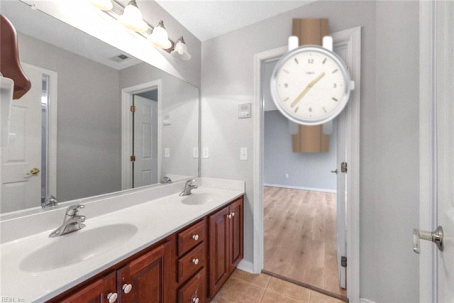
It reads 1.37
